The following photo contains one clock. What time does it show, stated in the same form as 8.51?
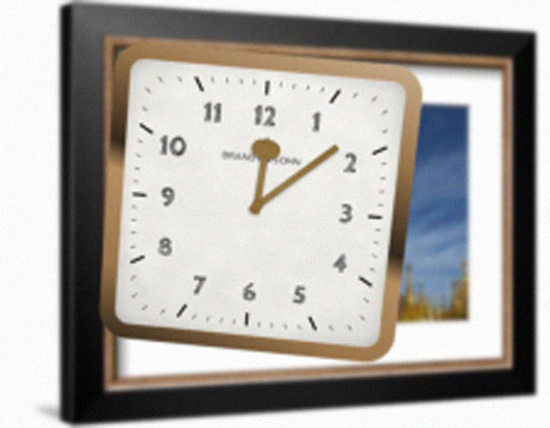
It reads 12.08
